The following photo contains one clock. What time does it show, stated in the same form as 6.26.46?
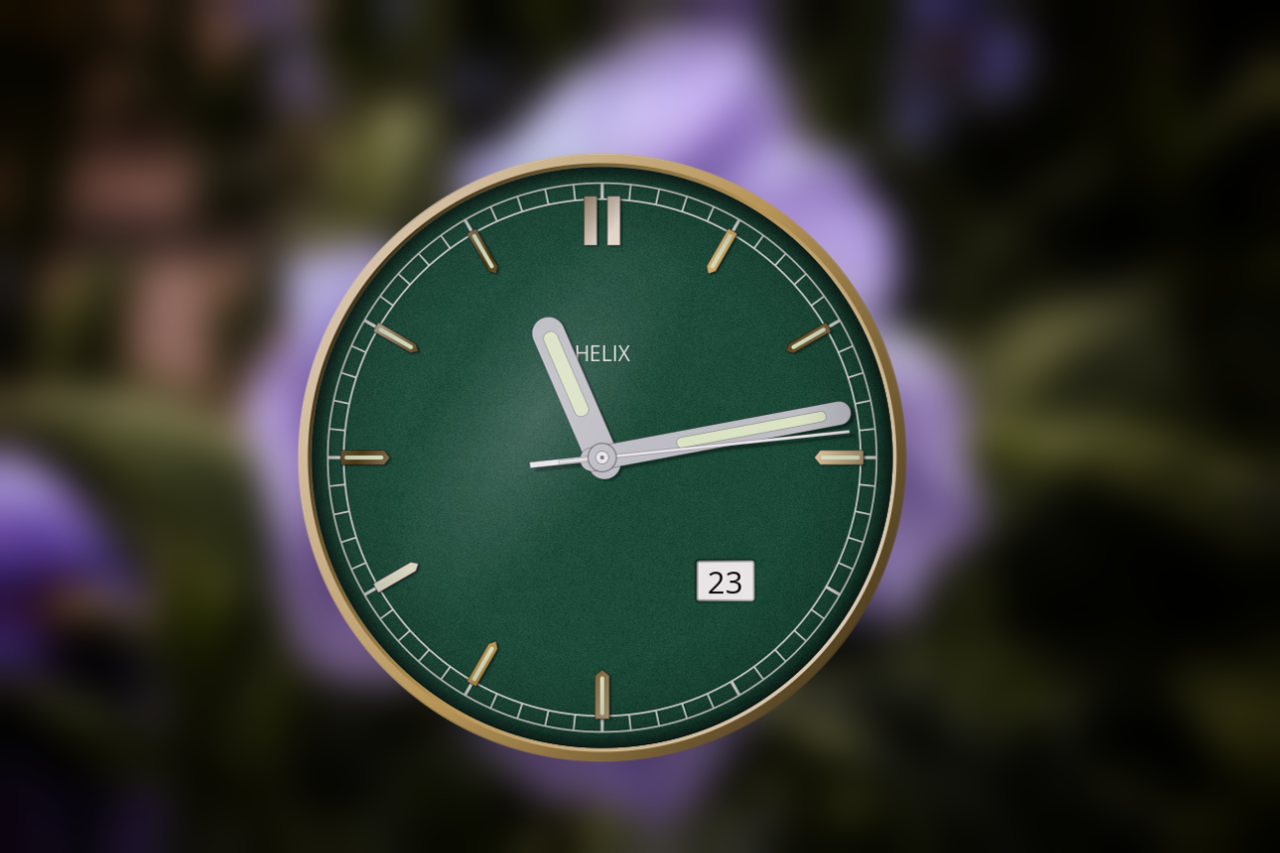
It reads 11.13.14
